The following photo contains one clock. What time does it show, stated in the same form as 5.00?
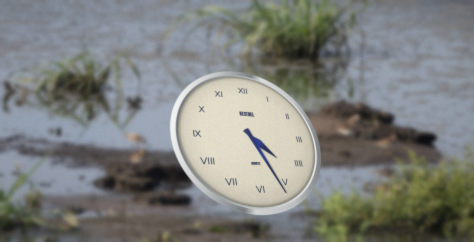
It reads 4.26
